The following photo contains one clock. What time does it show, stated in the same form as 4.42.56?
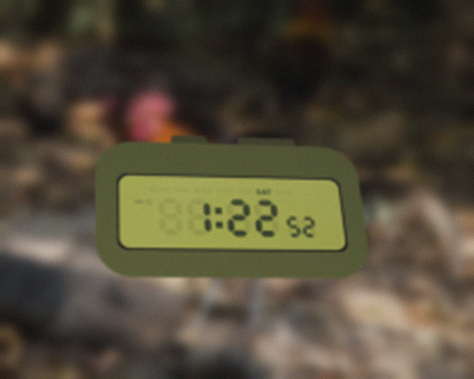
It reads 1.22.52
